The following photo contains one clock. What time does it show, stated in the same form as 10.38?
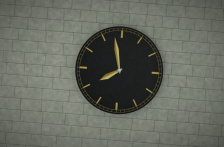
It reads 7.58
